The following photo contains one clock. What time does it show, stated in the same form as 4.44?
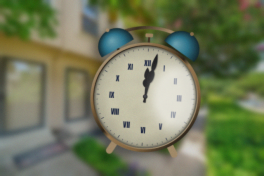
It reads 12.02
